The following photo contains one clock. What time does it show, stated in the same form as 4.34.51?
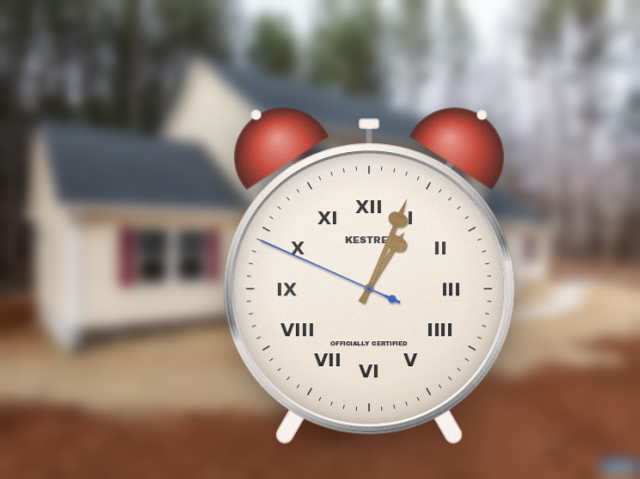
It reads 1.03.49
